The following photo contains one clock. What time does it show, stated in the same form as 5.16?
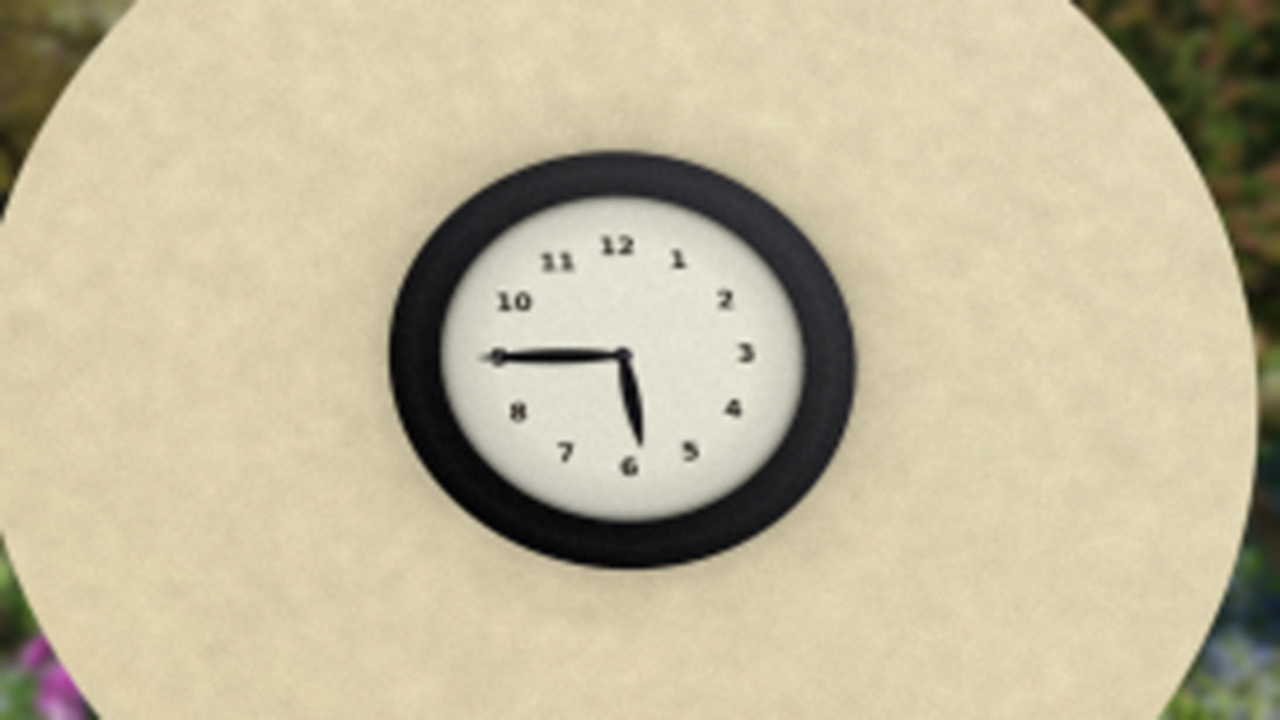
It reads 5.45
